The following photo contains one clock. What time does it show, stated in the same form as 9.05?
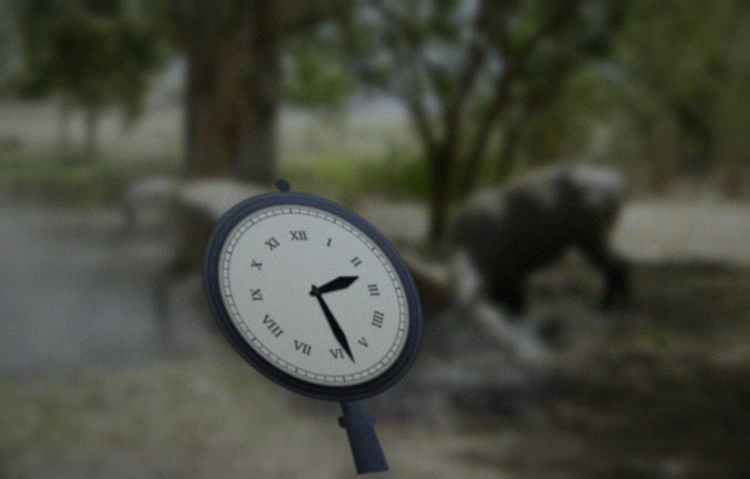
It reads 2.28
